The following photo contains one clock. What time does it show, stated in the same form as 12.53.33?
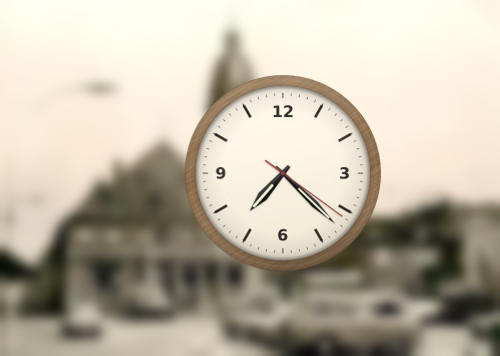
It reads 7.22.21
